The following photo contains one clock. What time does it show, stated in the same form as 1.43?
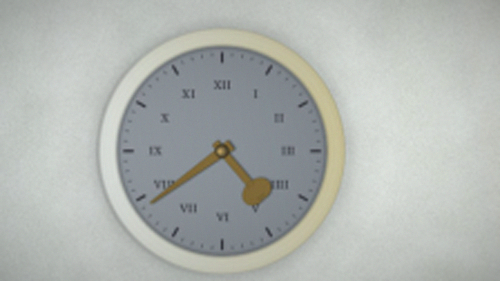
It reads 4.39
